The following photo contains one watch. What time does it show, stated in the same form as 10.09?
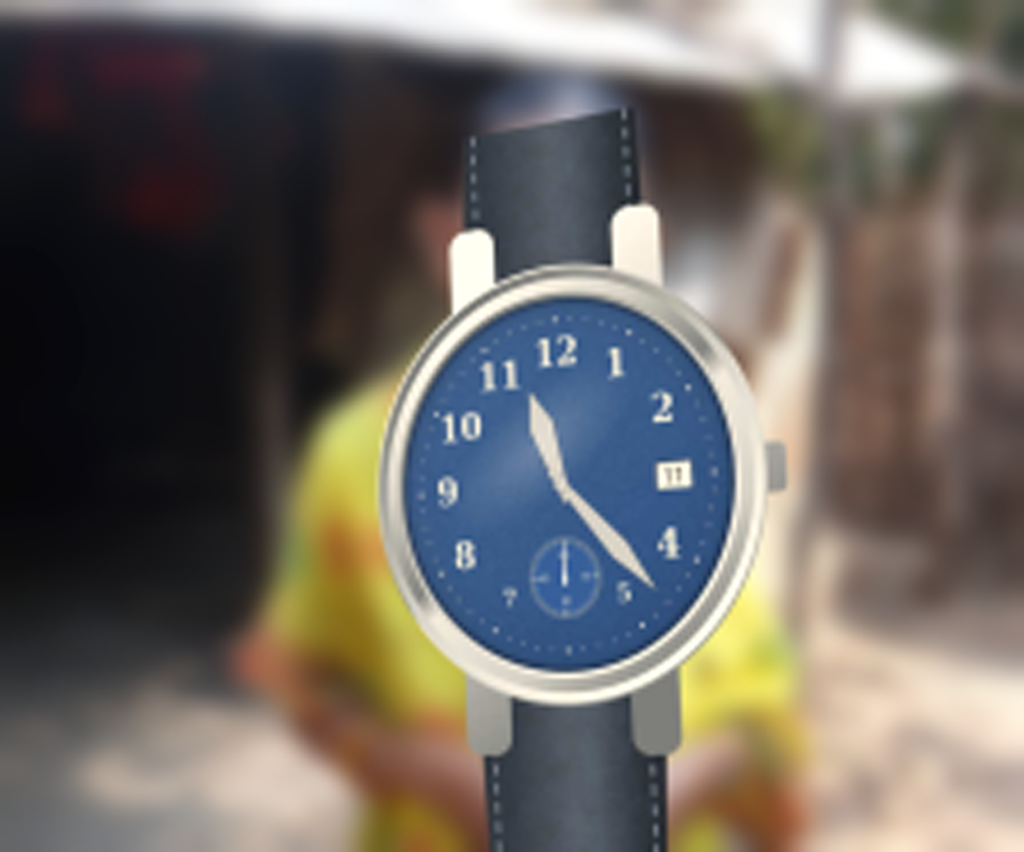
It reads 11.23
